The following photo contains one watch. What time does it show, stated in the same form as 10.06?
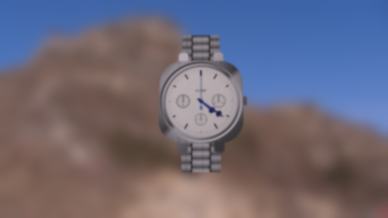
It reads 4.21
